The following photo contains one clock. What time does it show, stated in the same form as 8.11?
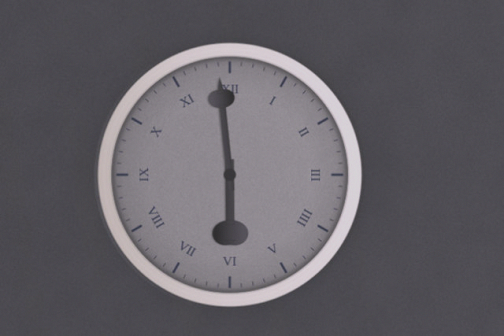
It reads 5.59
